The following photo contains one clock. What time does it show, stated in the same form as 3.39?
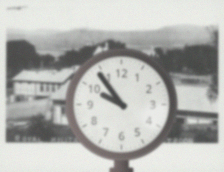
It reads 9.54
